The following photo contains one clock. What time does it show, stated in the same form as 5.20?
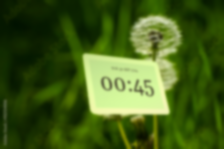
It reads 0.45
